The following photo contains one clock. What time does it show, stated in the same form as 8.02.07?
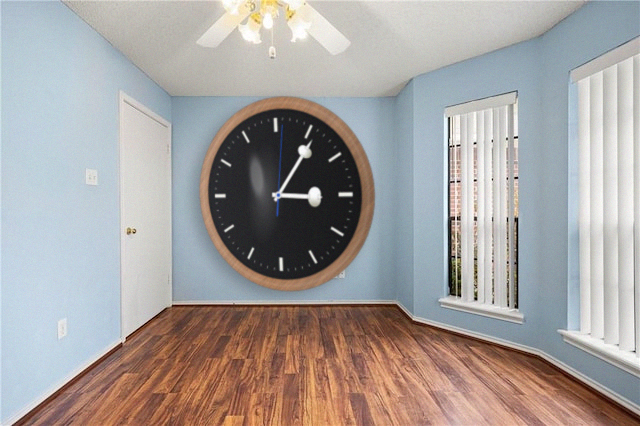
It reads 3.06.01
